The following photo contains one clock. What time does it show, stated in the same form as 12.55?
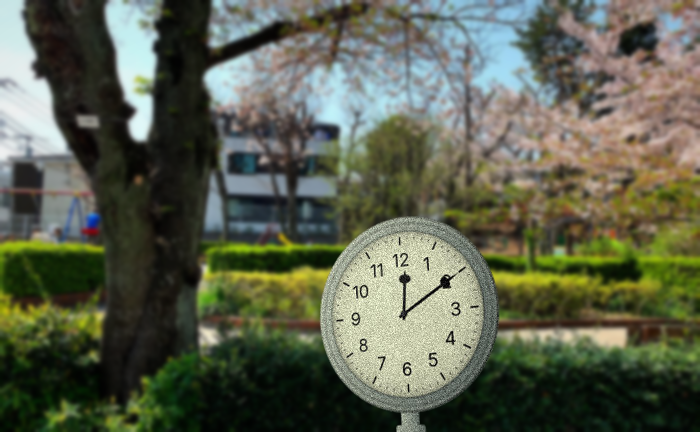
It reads 12.10
